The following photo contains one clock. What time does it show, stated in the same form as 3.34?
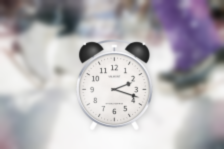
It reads 2.18
